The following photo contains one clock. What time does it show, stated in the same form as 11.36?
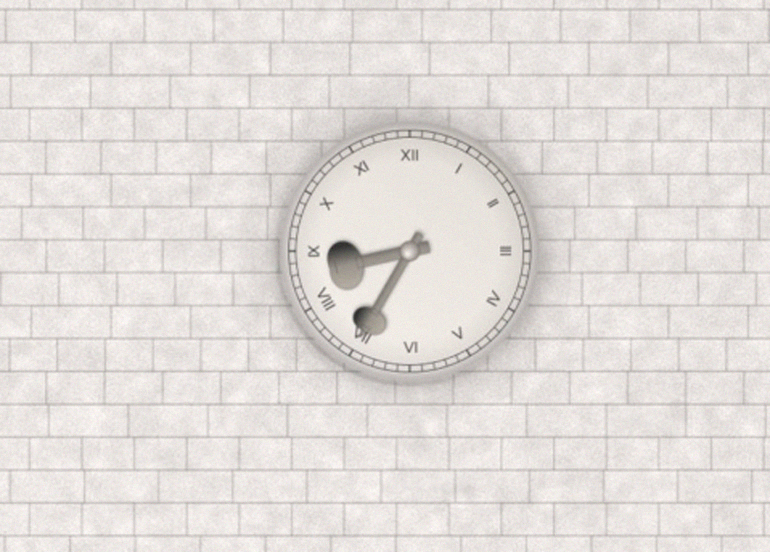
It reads 8.35
